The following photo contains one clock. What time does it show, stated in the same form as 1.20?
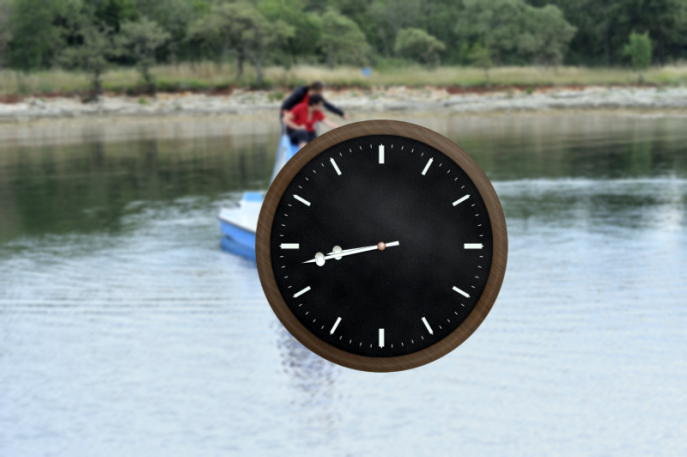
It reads 8.43
